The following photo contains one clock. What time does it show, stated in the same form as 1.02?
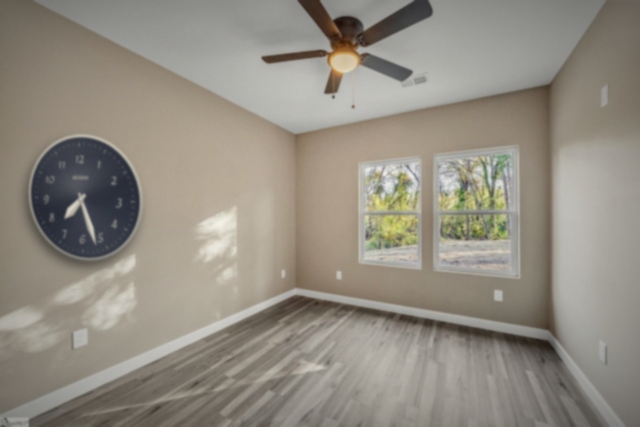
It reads 7.27
